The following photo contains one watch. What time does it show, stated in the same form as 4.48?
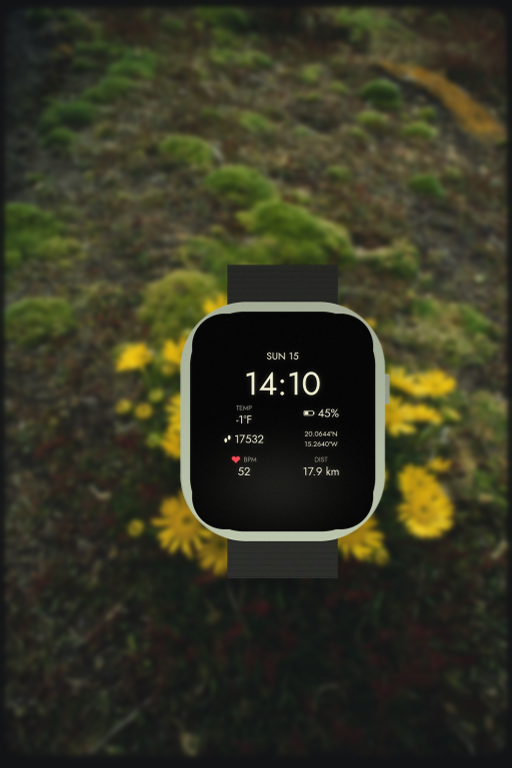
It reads 14.10
